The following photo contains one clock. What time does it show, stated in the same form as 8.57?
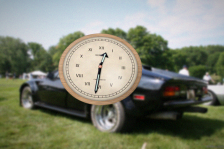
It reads 12.31
